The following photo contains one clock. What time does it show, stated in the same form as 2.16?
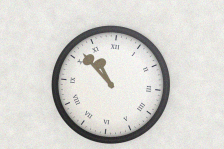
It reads 10.52
